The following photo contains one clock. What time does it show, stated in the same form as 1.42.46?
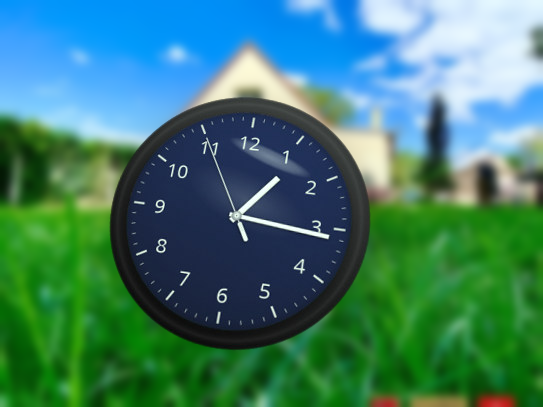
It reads 1.15.55
